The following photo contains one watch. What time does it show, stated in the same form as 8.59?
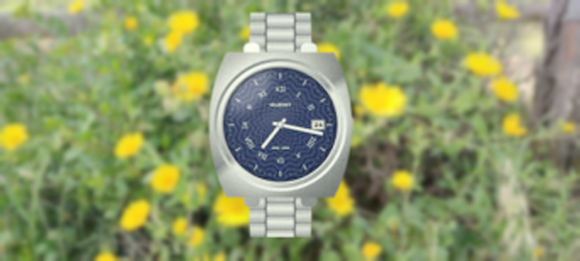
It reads 7.17
